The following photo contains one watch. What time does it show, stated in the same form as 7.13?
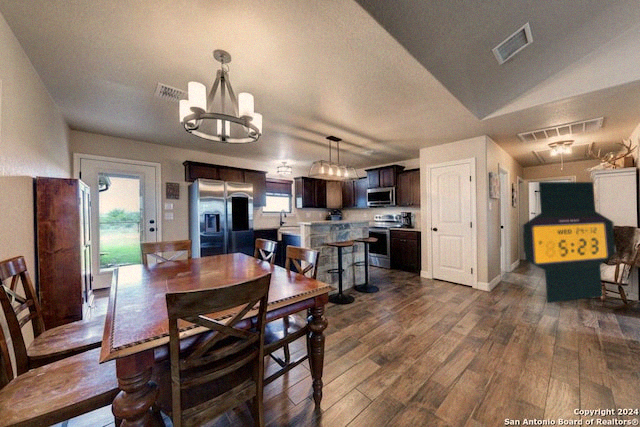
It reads 5.23
